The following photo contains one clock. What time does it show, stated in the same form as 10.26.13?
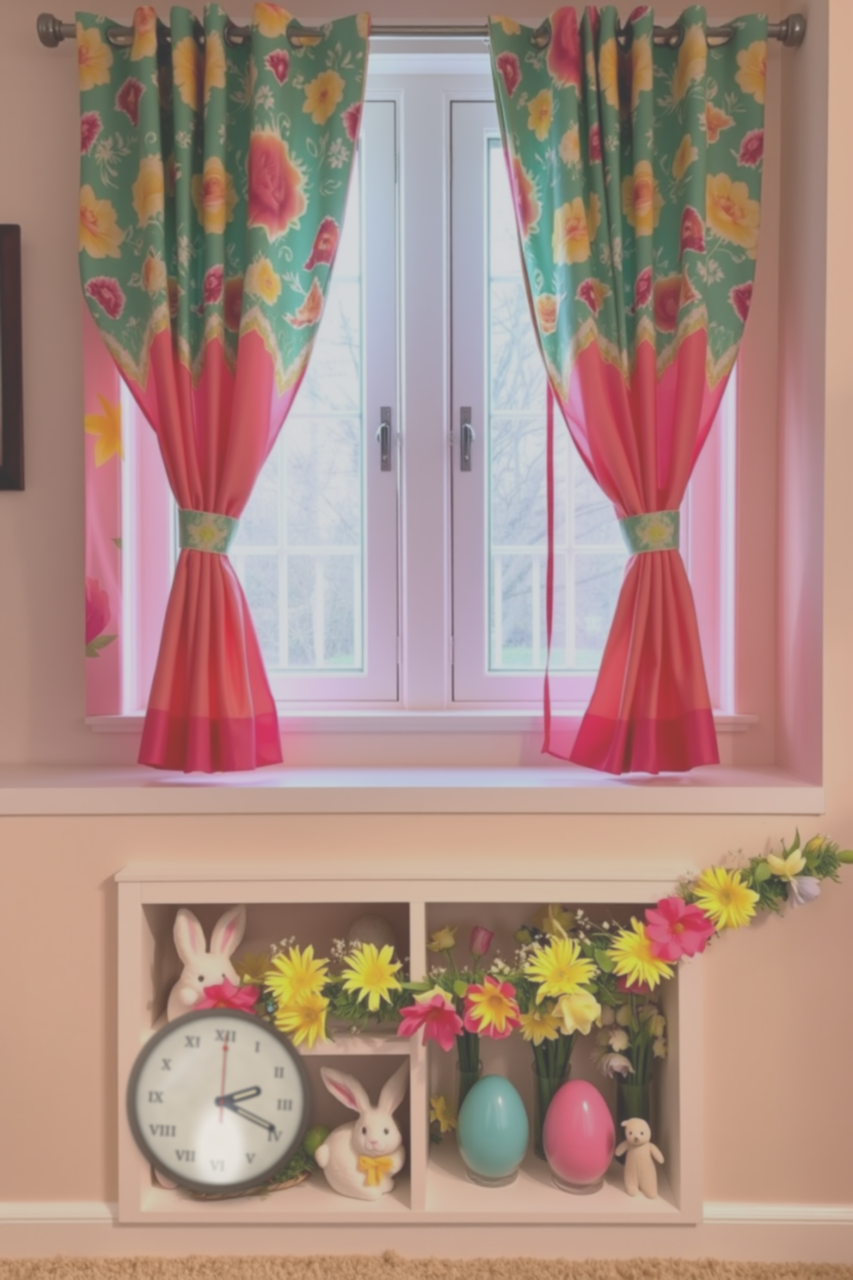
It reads 2.19.00
